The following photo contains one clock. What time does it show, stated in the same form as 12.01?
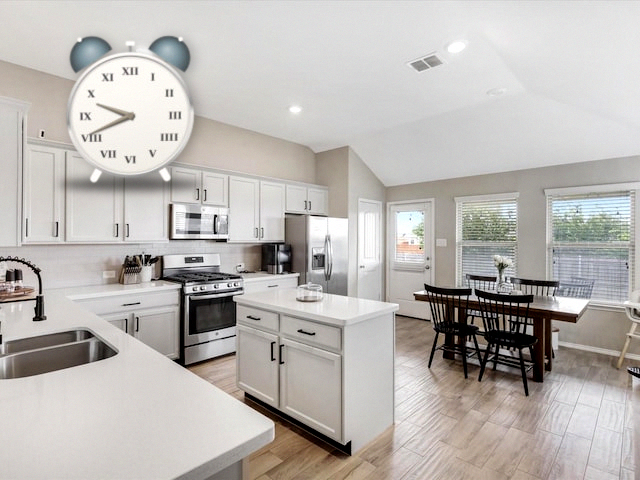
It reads 9.41
